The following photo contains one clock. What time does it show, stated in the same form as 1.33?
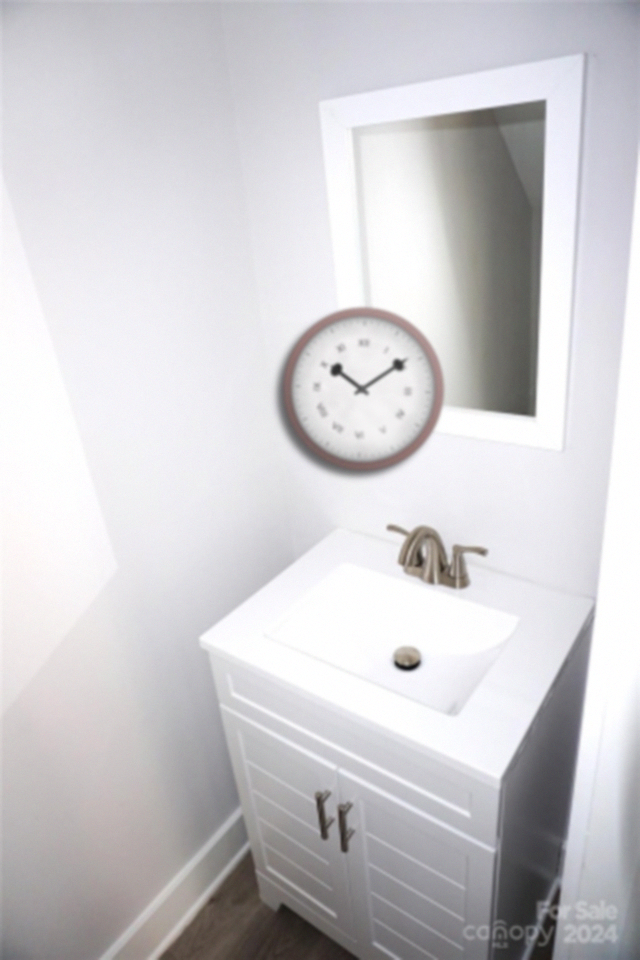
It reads 10.09
